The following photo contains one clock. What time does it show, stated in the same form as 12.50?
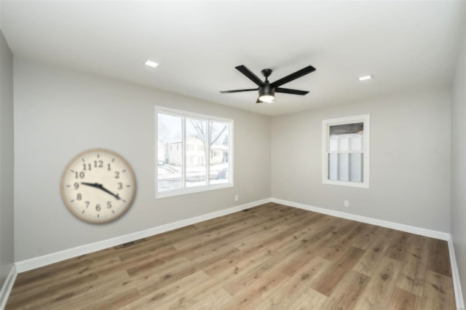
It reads 9.20
